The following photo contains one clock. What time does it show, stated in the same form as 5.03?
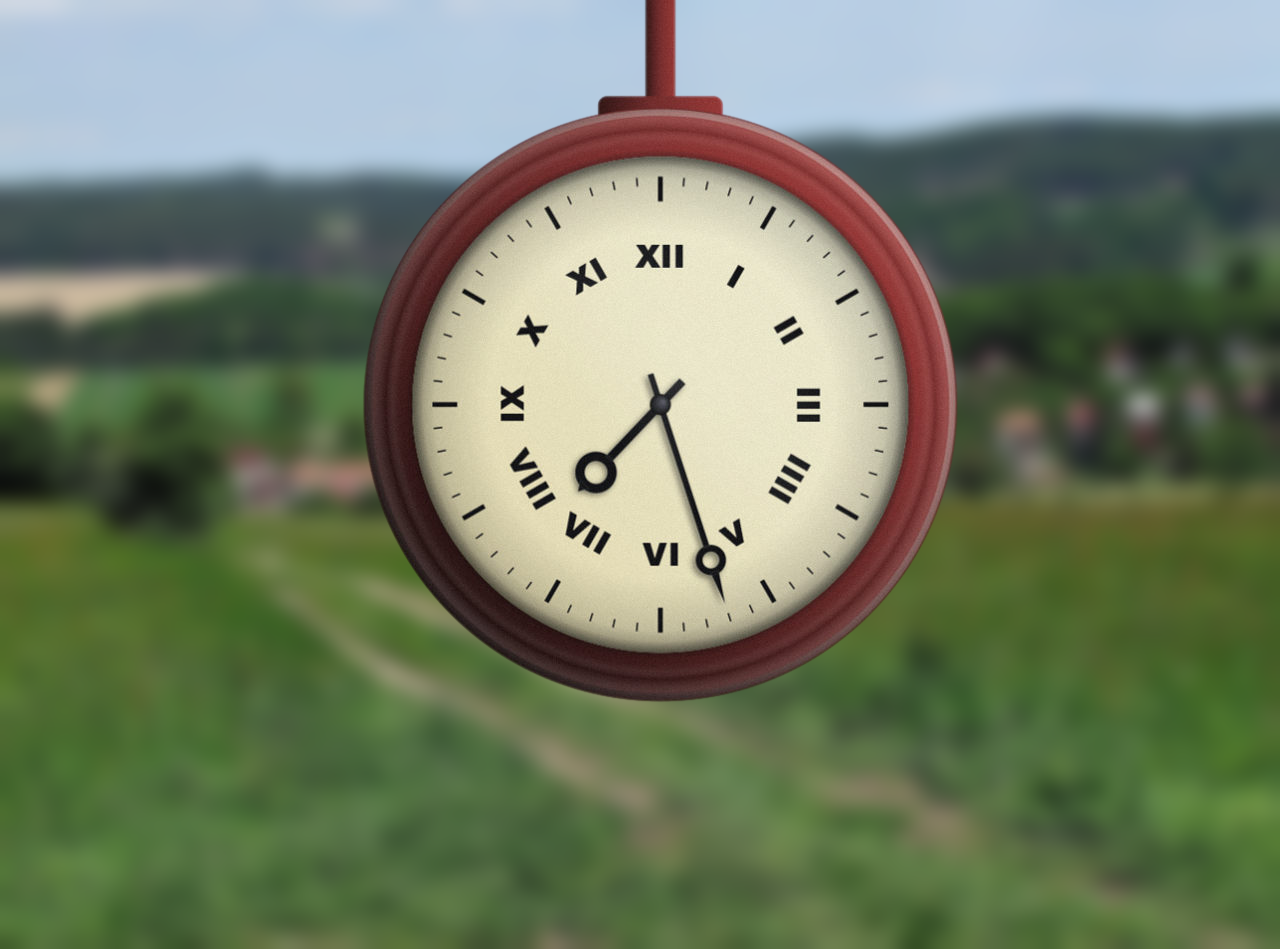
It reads 7.27
